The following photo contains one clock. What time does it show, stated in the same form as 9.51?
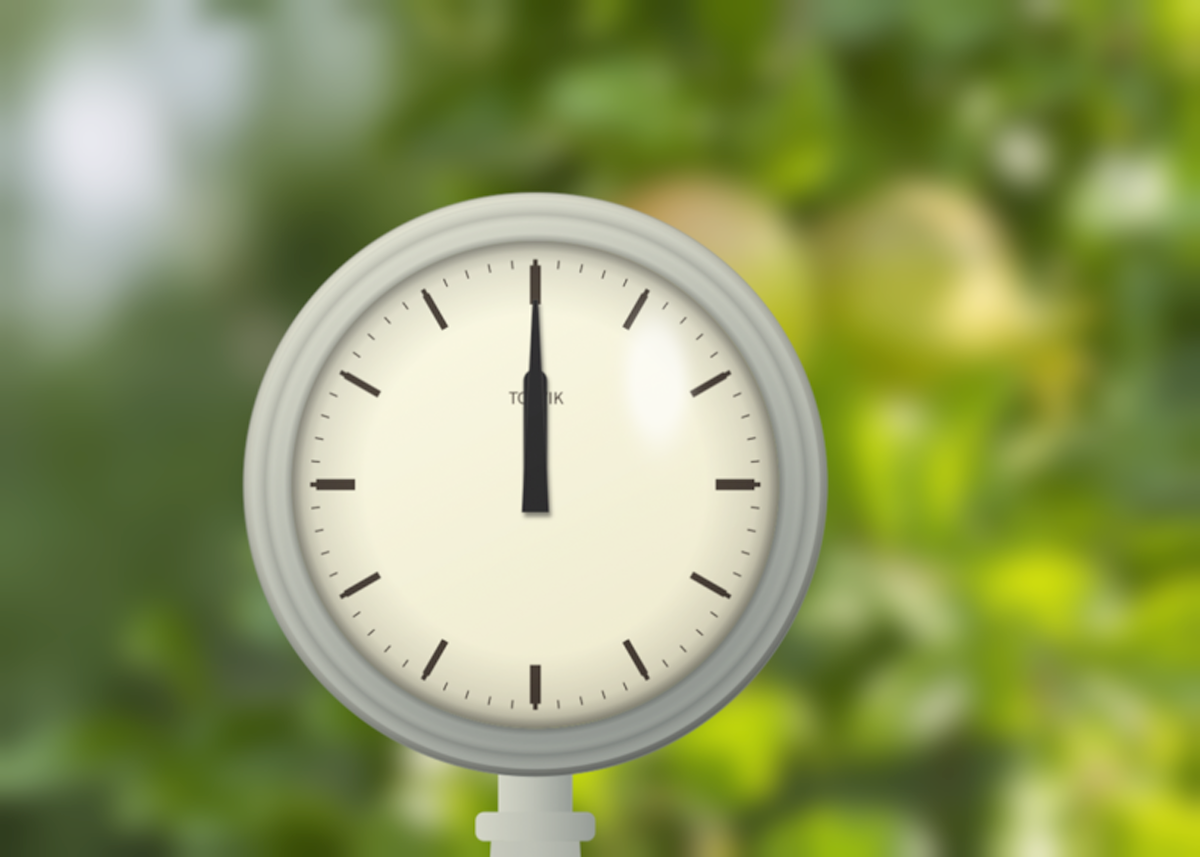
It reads 12.00
